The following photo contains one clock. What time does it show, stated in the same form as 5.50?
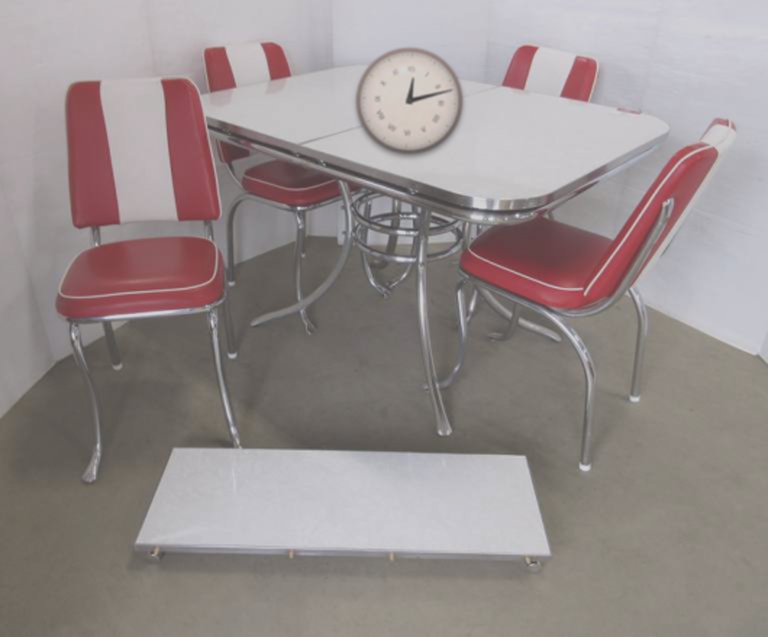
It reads 12.12
